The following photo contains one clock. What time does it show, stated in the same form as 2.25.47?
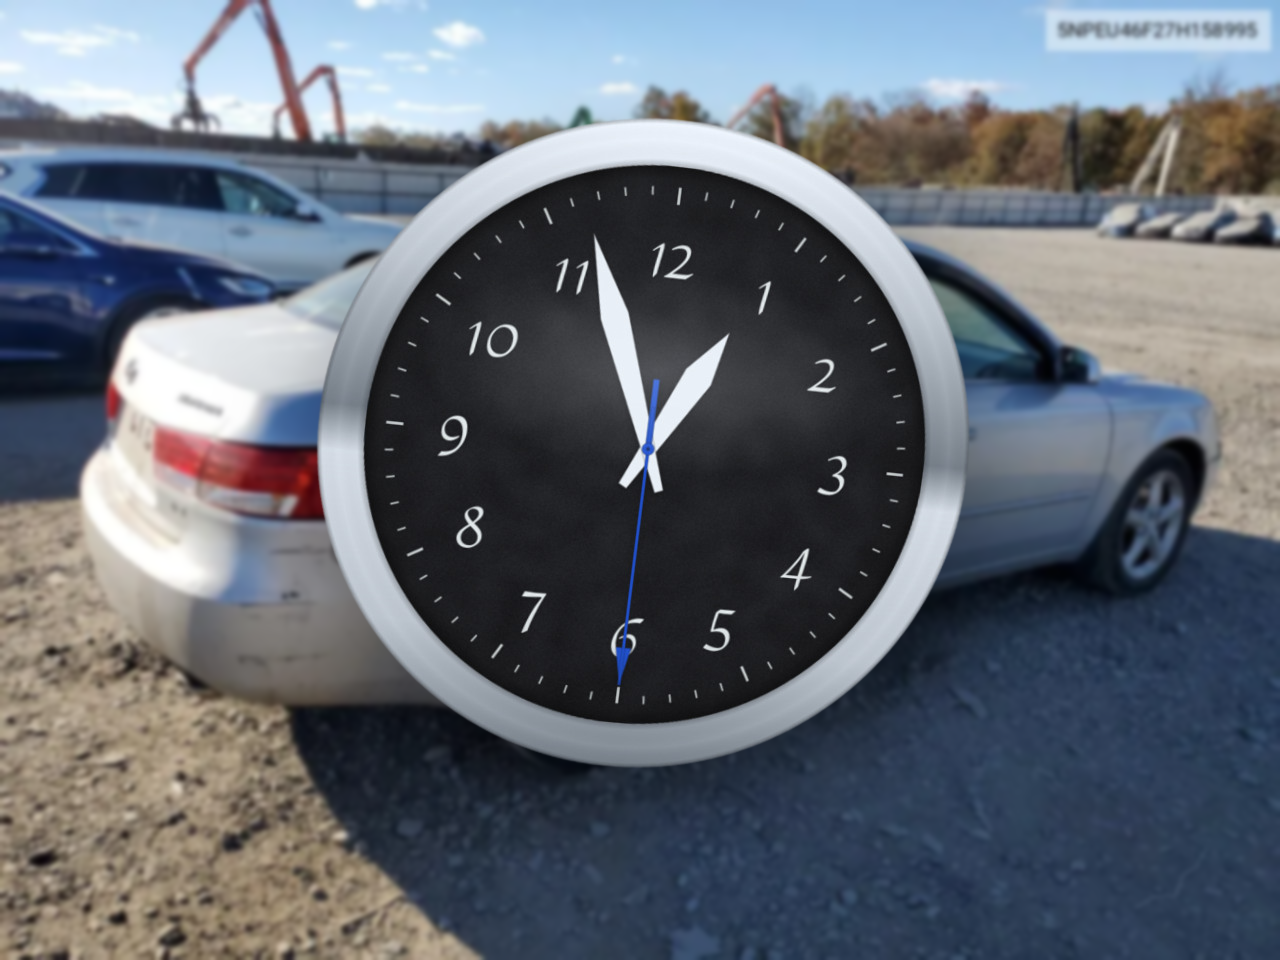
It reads 12.56.30
